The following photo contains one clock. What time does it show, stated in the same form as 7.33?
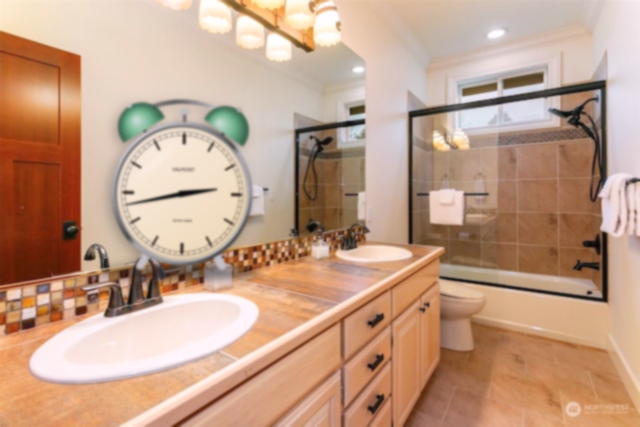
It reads 2.43
